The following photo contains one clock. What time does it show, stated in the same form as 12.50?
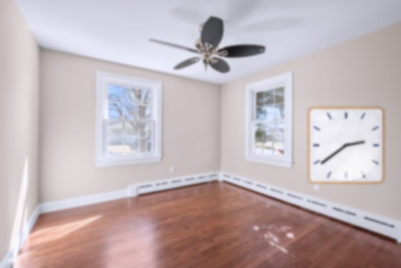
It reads 2.39
